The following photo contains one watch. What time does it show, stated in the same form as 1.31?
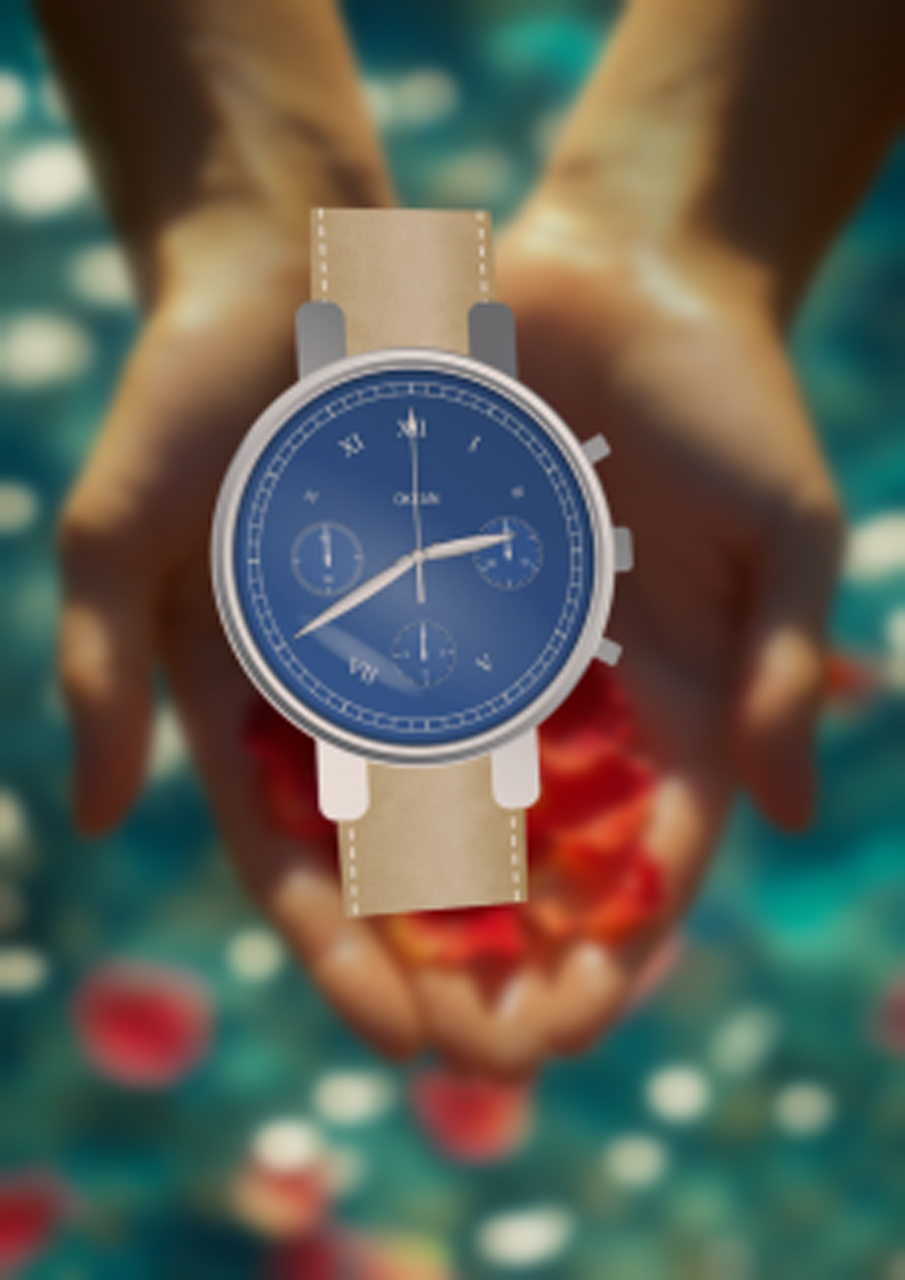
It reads 2.40
